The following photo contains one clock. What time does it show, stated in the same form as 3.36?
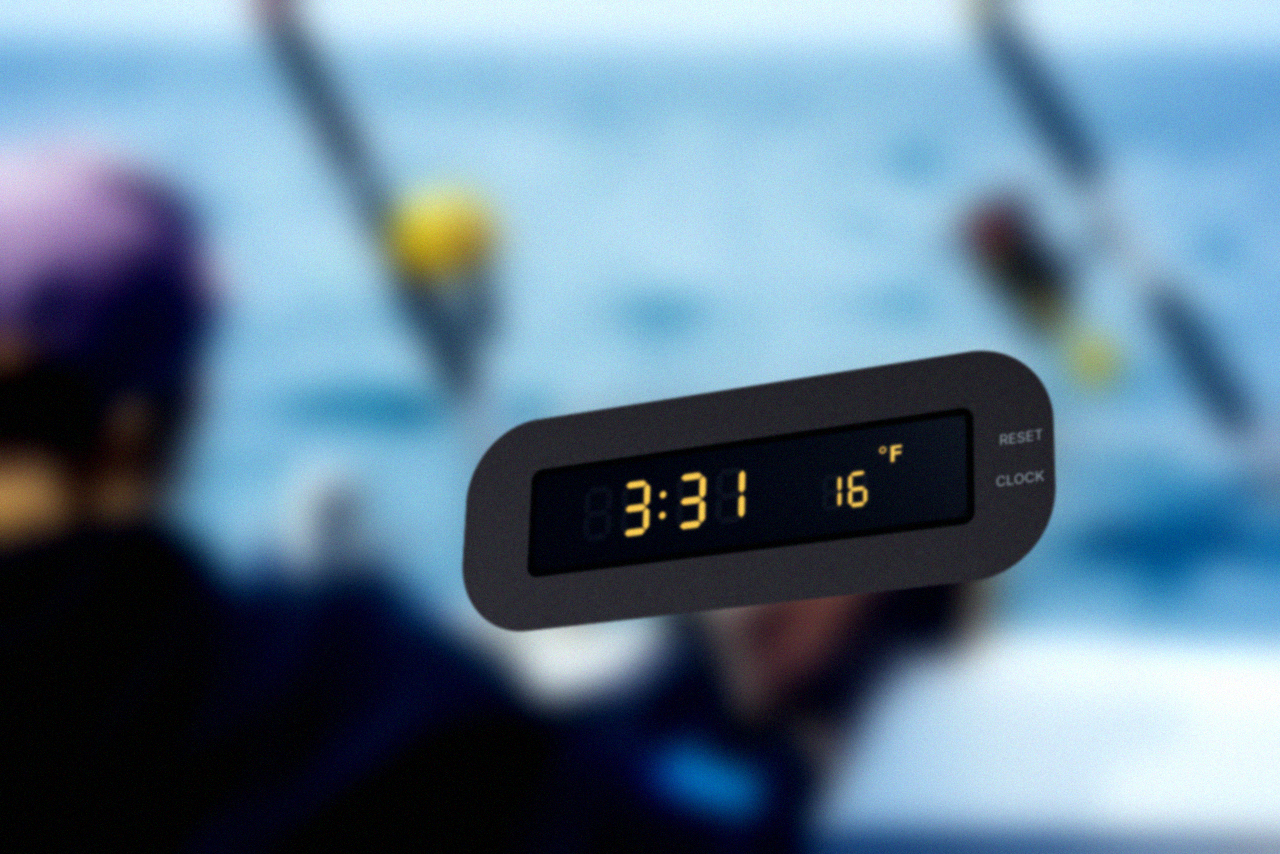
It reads 3.31
